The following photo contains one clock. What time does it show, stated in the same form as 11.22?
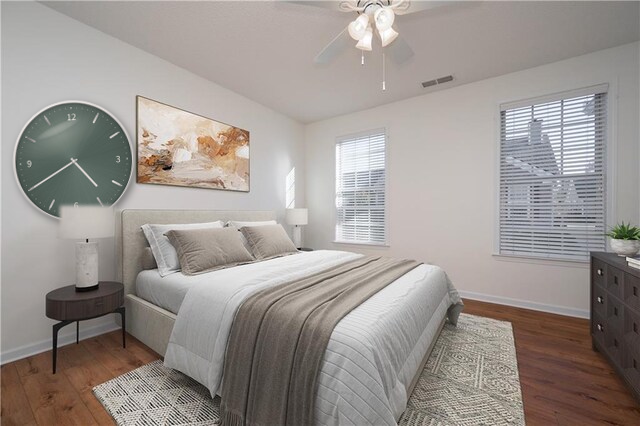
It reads 4.40
